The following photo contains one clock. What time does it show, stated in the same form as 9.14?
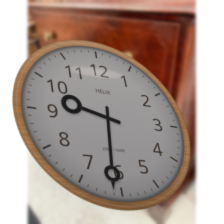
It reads 9.31
